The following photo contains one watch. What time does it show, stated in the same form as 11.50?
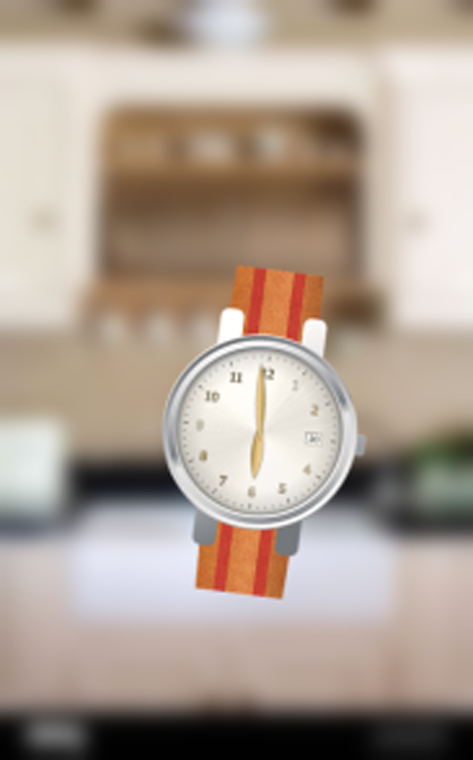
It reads 5.59
